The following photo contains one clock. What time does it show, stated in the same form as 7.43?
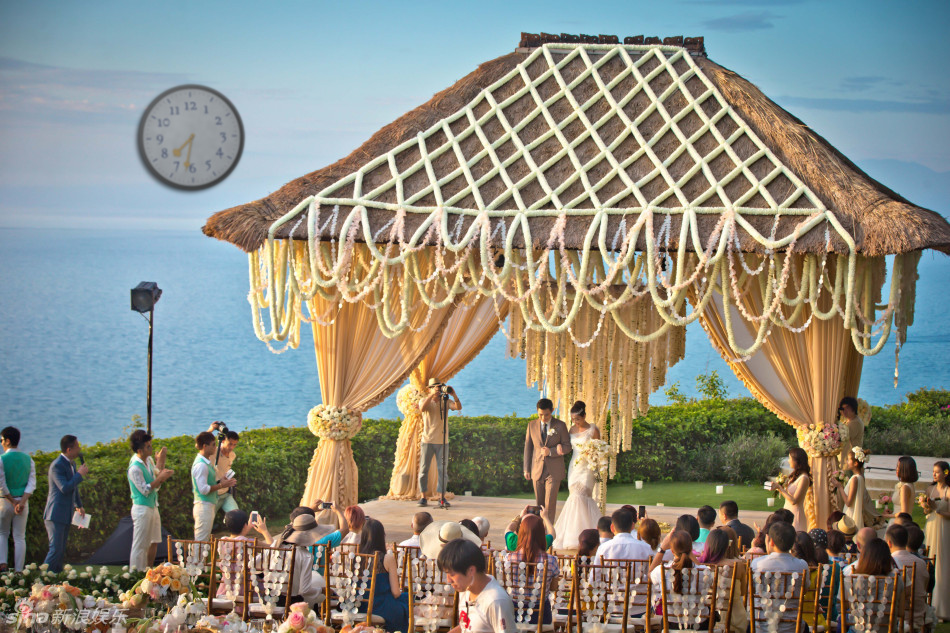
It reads 7.32
